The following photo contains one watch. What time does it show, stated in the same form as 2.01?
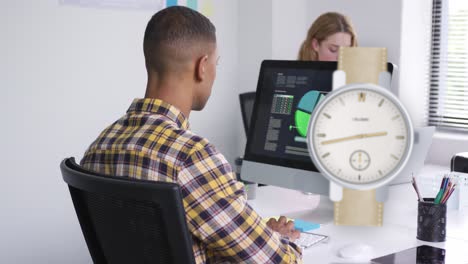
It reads 2.43
